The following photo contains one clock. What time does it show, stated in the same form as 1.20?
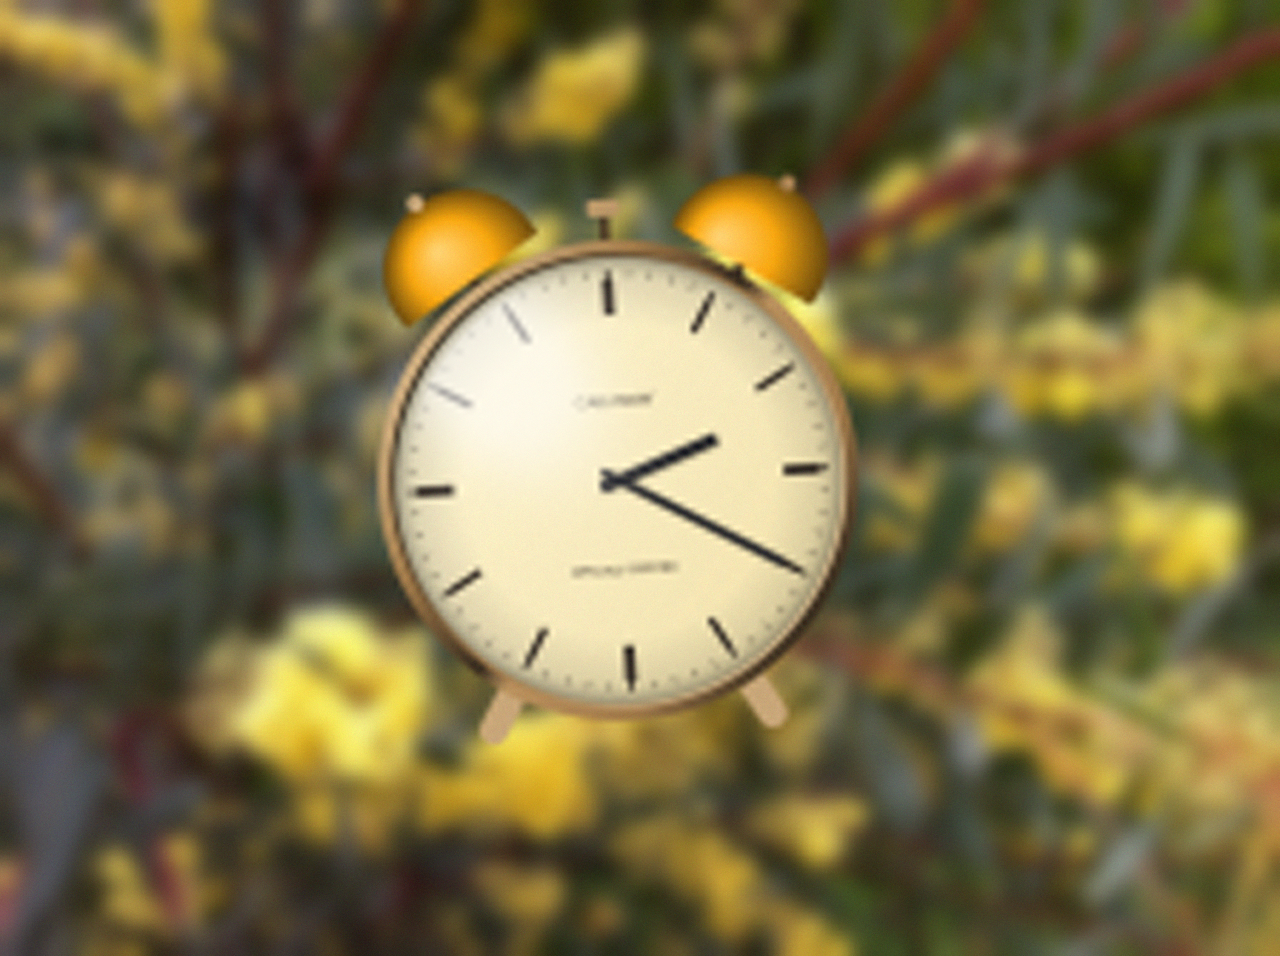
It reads 2.20
